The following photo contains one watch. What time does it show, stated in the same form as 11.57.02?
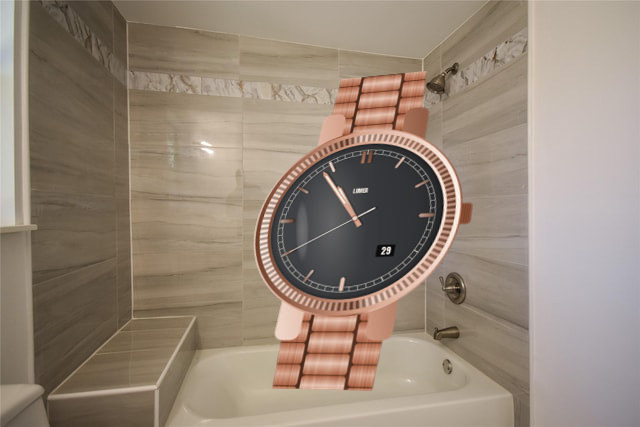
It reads 10.53.40
